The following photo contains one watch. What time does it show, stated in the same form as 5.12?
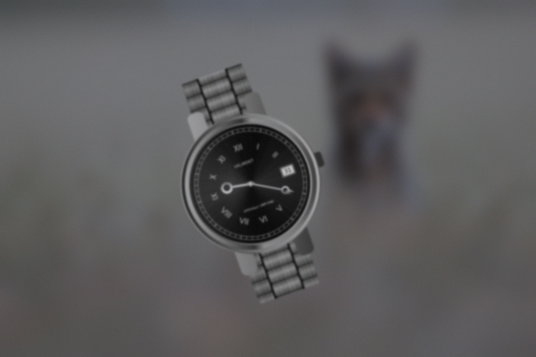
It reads 9.20
